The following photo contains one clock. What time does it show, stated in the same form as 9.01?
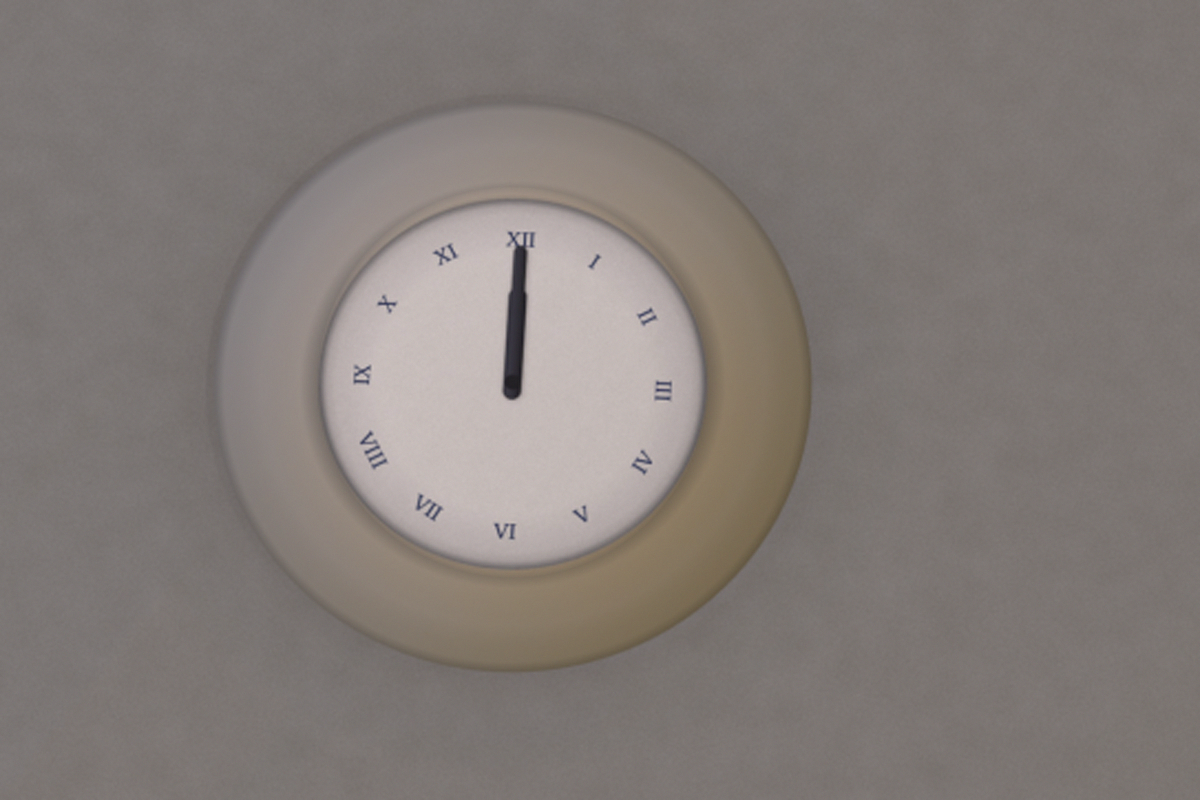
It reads 12.00
